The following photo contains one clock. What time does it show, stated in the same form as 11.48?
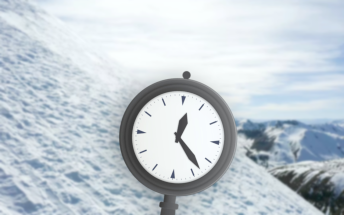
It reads 12.23
